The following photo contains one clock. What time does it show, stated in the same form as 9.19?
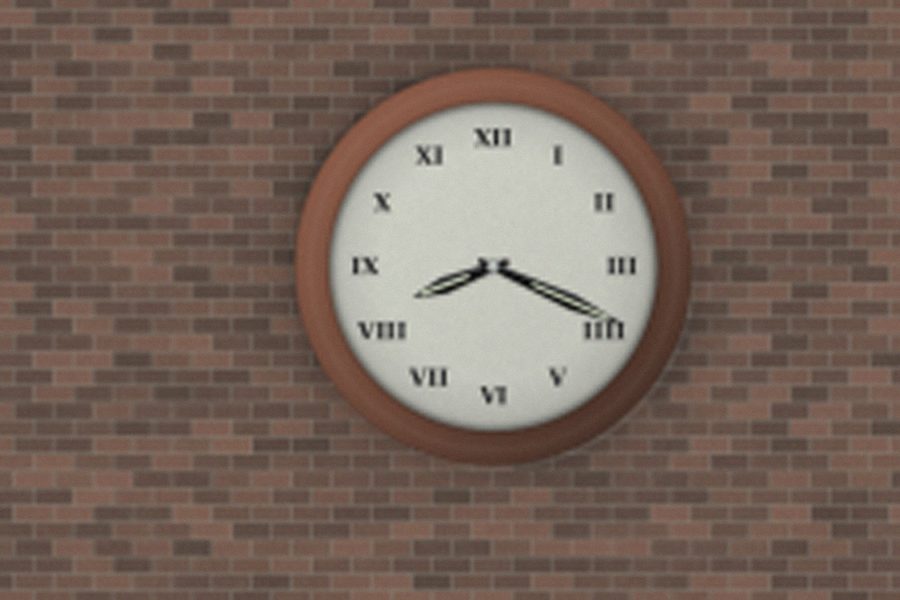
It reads 8.19
